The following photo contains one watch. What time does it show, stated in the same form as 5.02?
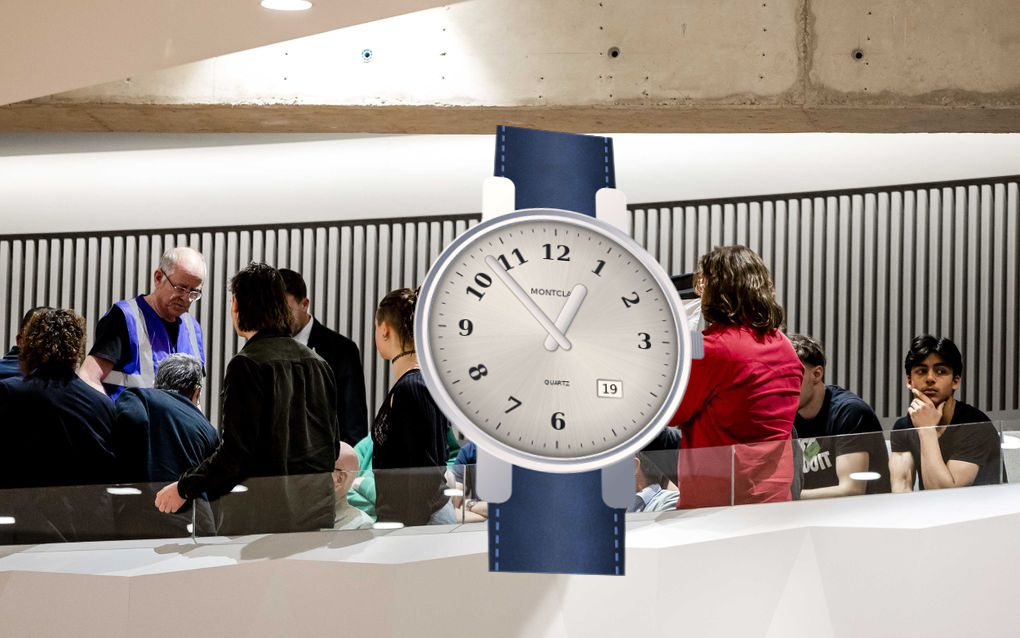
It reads 12.53
